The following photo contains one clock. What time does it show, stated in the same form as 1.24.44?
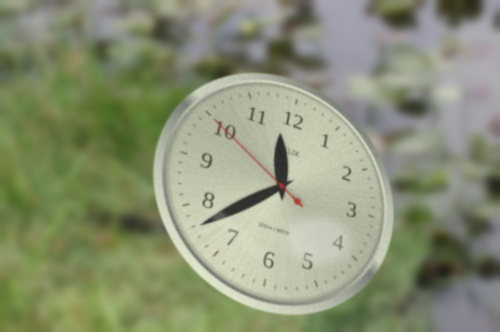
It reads 11.37.50
